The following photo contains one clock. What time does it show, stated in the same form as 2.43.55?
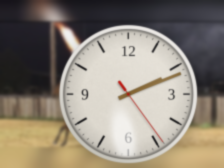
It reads 2.11.24
